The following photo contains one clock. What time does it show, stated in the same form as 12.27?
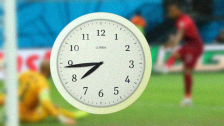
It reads 7.44
